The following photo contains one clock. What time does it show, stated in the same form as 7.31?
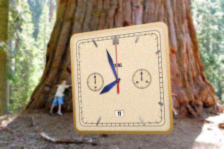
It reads 7.57
